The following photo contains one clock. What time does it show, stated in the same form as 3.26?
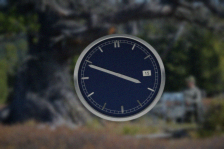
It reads 3.49
